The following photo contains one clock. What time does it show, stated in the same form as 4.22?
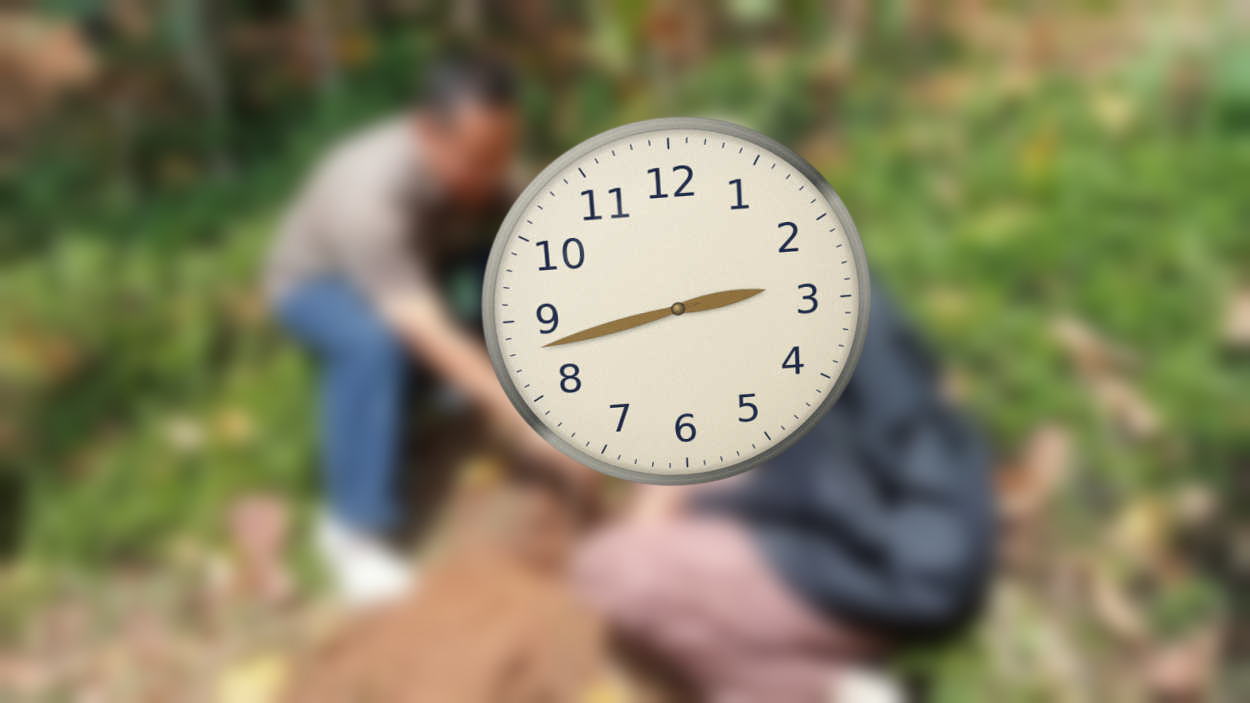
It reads 2.43
